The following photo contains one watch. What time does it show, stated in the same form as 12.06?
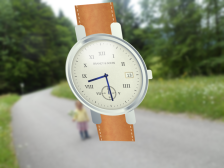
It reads 8.29
